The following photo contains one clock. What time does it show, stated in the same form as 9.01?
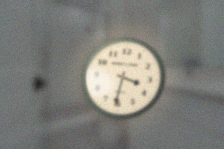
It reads 3.31
